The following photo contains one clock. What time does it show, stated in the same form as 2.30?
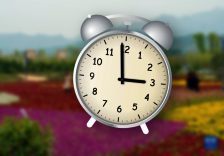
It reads 2.59
